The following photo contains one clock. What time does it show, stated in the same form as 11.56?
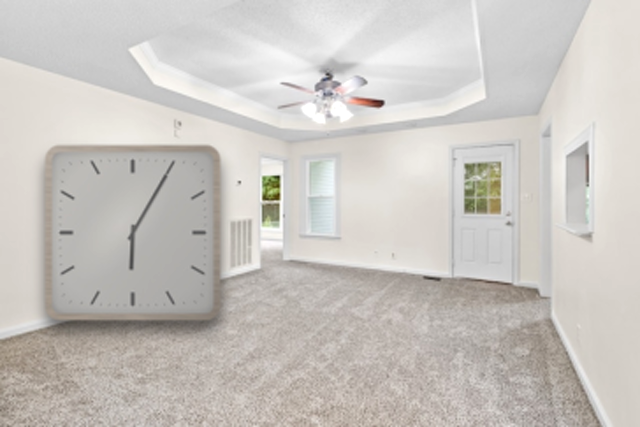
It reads 6.05
